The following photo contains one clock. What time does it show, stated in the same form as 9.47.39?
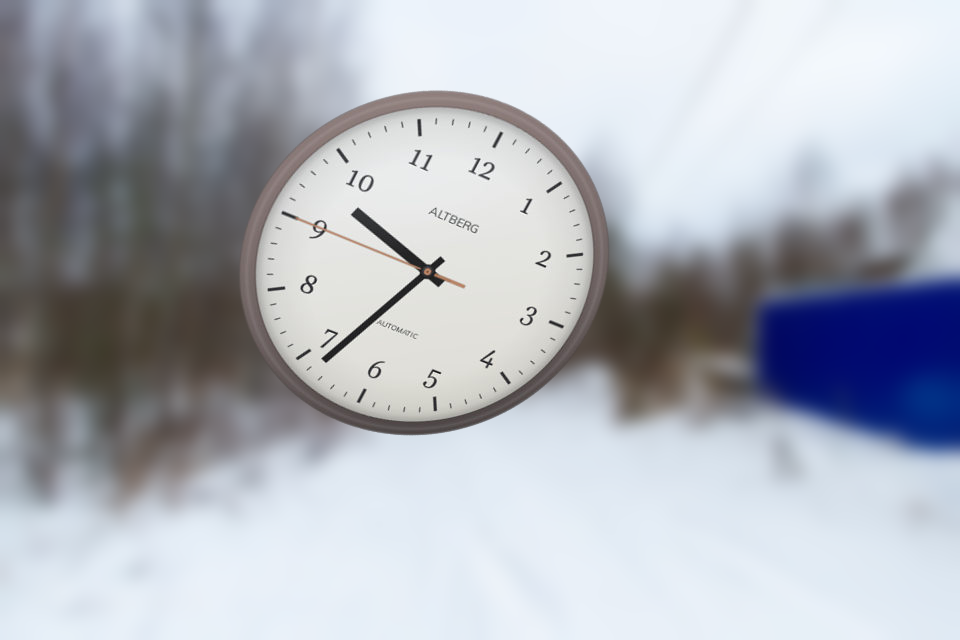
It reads 9.33.45
